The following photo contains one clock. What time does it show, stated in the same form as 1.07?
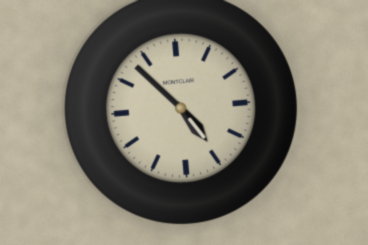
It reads 4.53
